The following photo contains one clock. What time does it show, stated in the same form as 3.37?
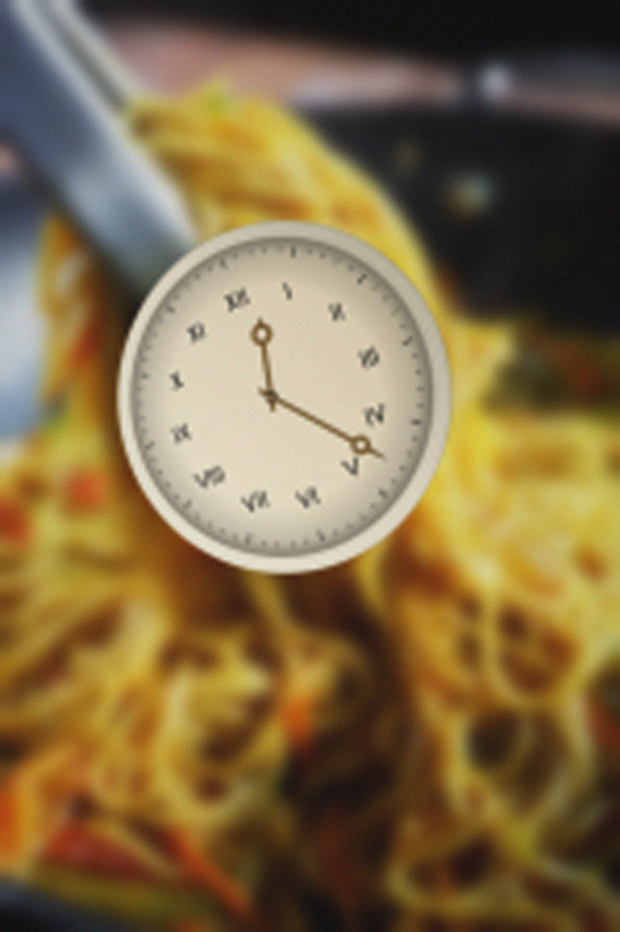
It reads 12.23
